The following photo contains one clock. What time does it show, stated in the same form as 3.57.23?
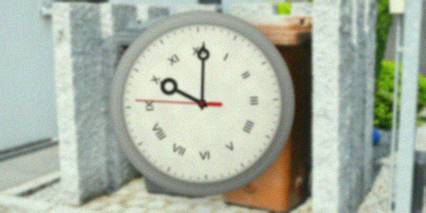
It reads 10.00.46
